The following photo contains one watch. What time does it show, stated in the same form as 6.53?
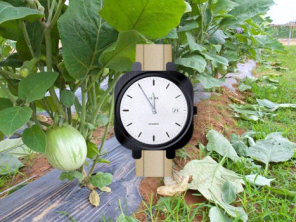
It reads 11.55
